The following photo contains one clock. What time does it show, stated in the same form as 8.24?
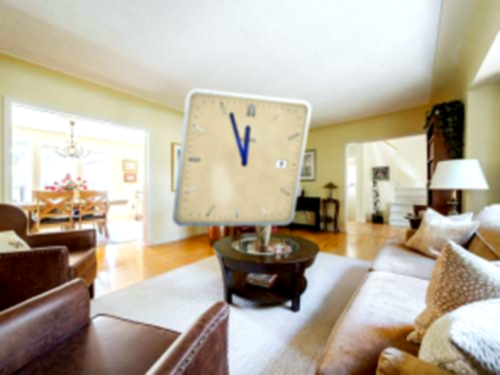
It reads 11.56
